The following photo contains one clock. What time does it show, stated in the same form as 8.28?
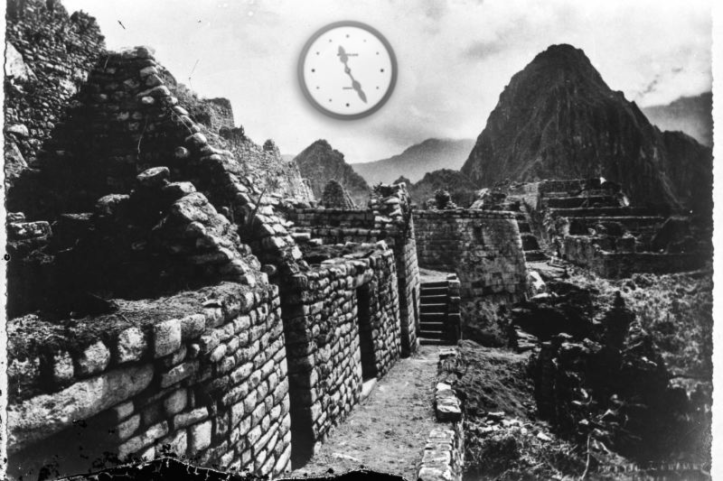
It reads 11.25
